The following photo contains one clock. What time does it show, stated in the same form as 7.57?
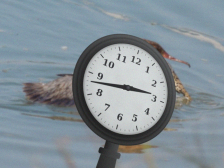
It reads 2.43
